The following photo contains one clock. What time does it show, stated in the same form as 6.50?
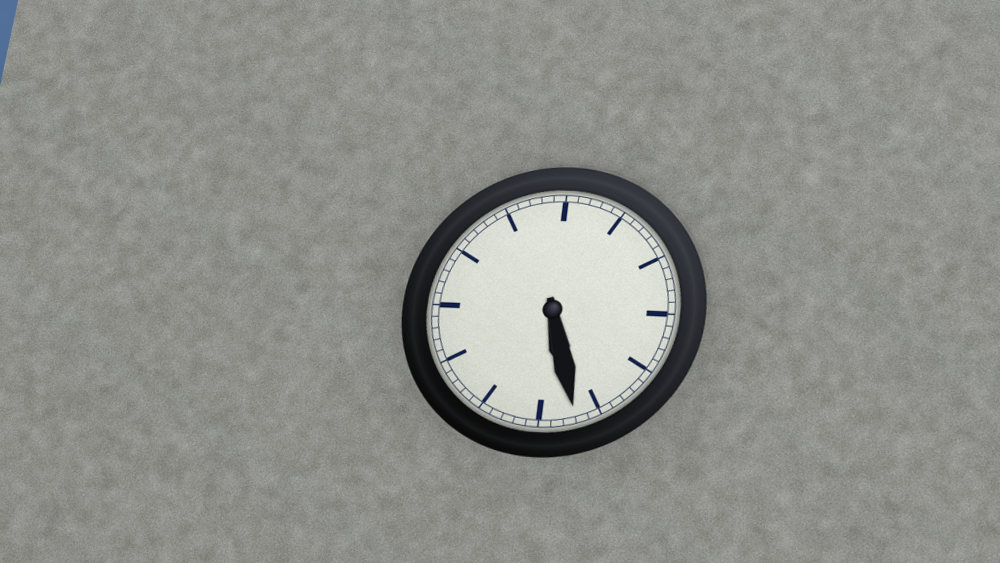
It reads 5.27
